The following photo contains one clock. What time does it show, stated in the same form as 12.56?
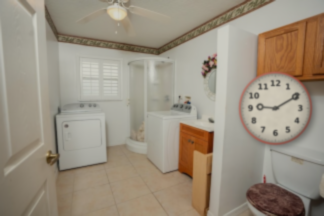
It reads 9.10
